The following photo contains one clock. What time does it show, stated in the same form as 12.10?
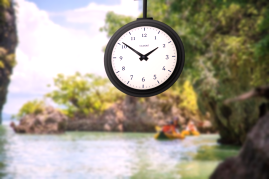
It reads 1.51
